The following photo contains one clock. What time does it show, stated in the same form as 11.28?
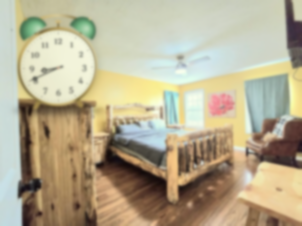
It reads 8.41
